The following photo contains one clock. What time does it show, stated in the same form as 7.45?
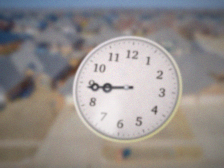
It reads 8.44
